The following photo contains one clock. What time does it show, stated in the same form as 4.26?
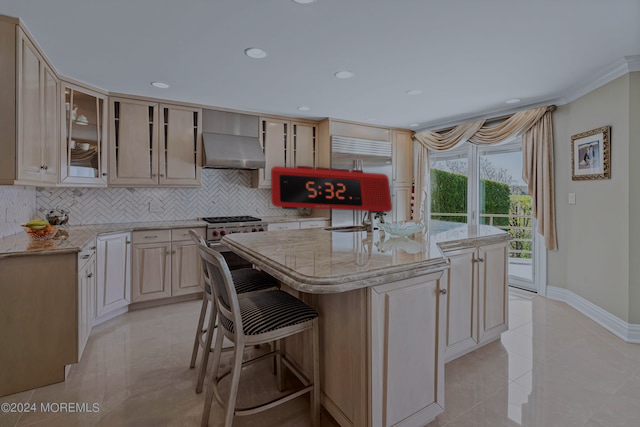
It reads 5.32
